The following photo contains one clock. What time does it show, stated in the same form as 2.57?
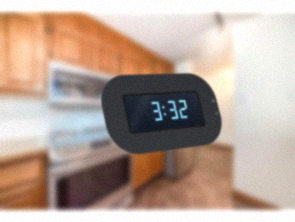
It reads 3.32
